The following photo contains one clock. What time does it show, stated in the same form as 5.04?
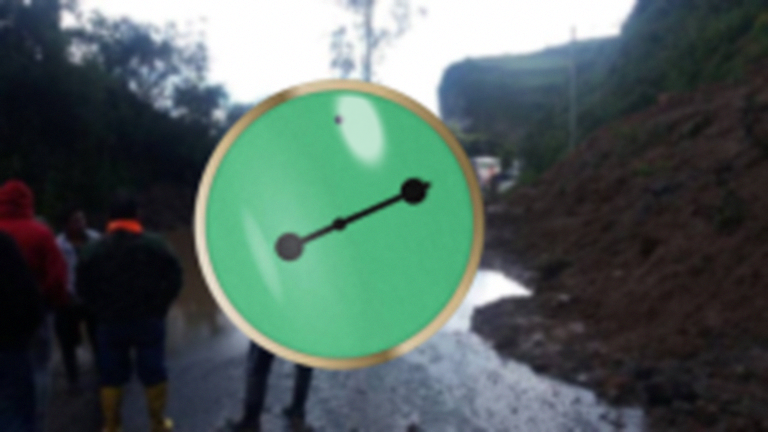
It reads 8.11
